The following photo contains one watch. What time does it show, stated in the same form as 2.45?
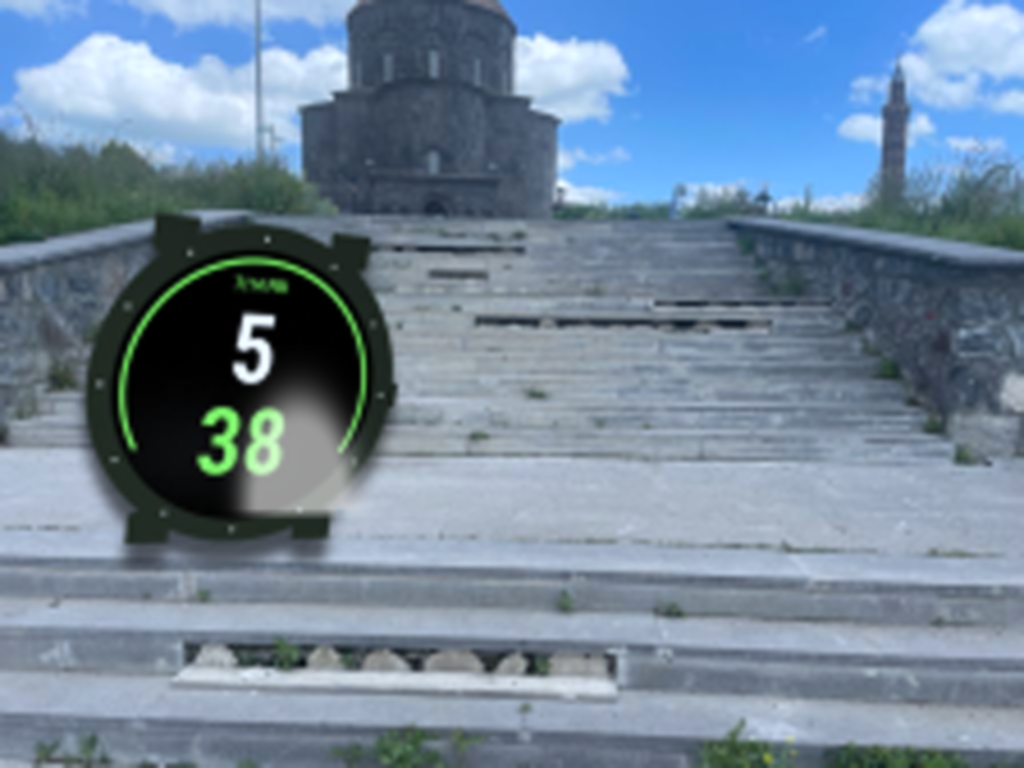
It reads 5.38
